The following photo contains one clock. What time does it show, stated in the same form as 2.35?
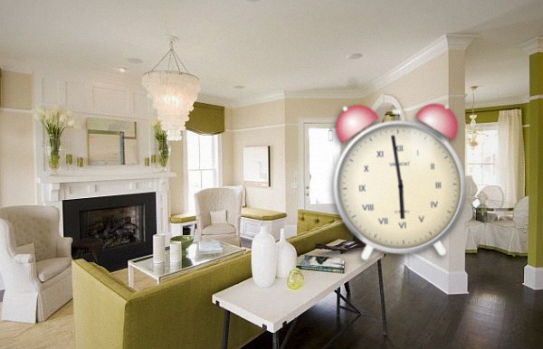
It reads 5.59
